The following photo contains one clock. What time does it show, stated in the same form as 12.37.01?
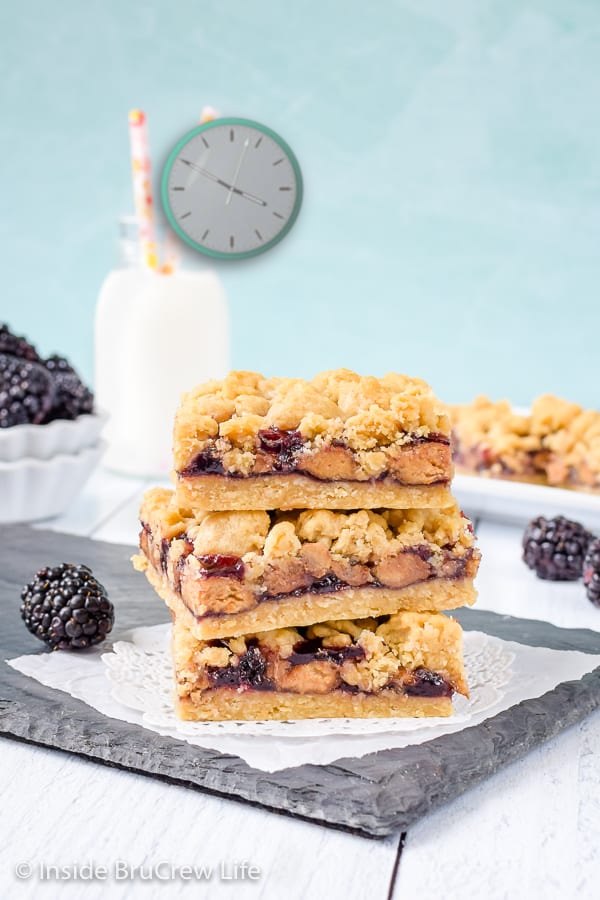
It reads 3.50.03
